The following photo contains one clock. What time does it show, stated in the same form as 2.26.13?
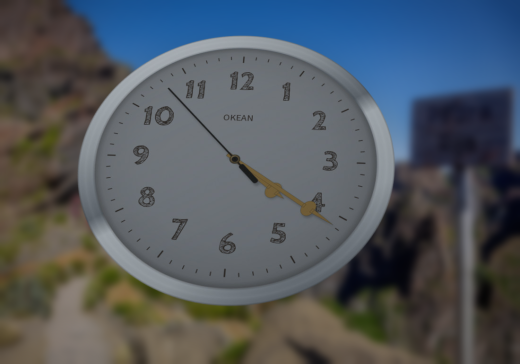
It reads 4.20.53
